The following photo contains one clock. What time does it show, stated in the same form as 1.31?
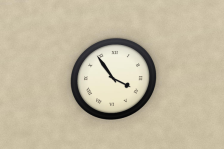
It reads 3.54
